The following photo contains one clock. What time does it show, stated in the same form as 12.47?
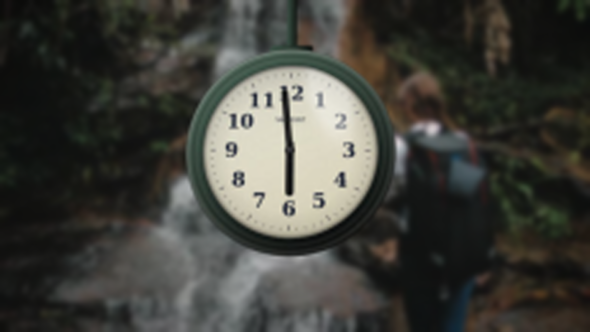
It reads 5.59
